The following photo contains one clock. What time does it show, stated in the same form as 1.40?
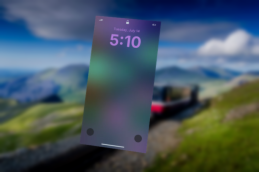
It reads 5.10
